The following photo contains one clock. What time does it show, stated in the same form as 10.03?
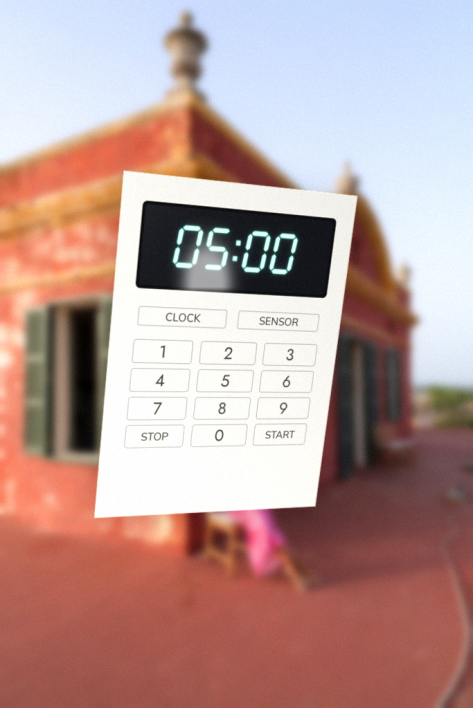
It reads 5.00
